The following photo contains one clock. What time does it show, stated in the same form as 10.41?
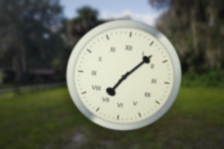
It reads 7.07
